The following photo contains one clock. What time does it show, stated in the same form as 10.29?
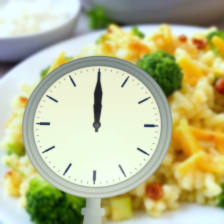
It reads 12.00
